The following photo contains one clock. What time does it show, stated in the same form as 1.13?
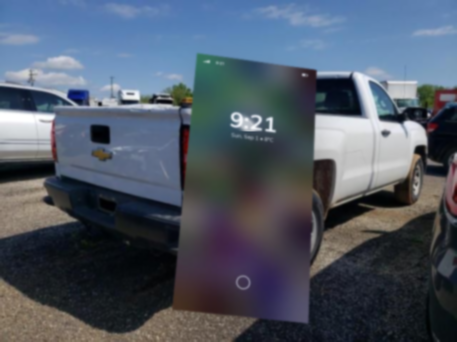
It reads 9.21
